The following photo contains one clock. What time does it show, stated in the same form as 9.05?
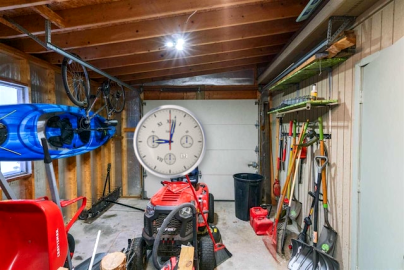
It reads 9.02
